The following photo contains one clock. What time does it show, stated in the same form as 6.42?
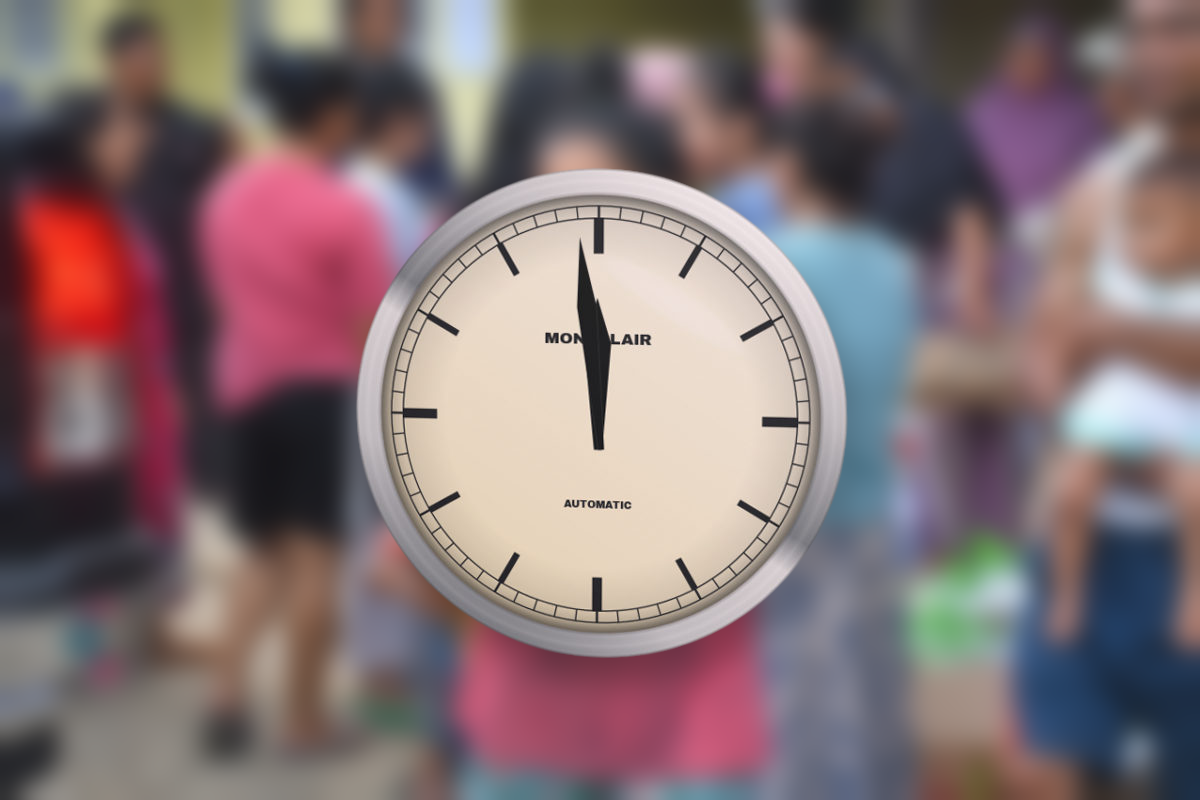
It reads 11.59
